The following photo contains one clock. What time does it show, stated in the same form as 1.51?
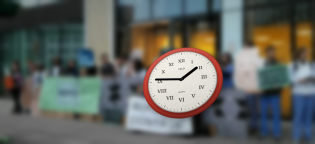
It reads 1.46
